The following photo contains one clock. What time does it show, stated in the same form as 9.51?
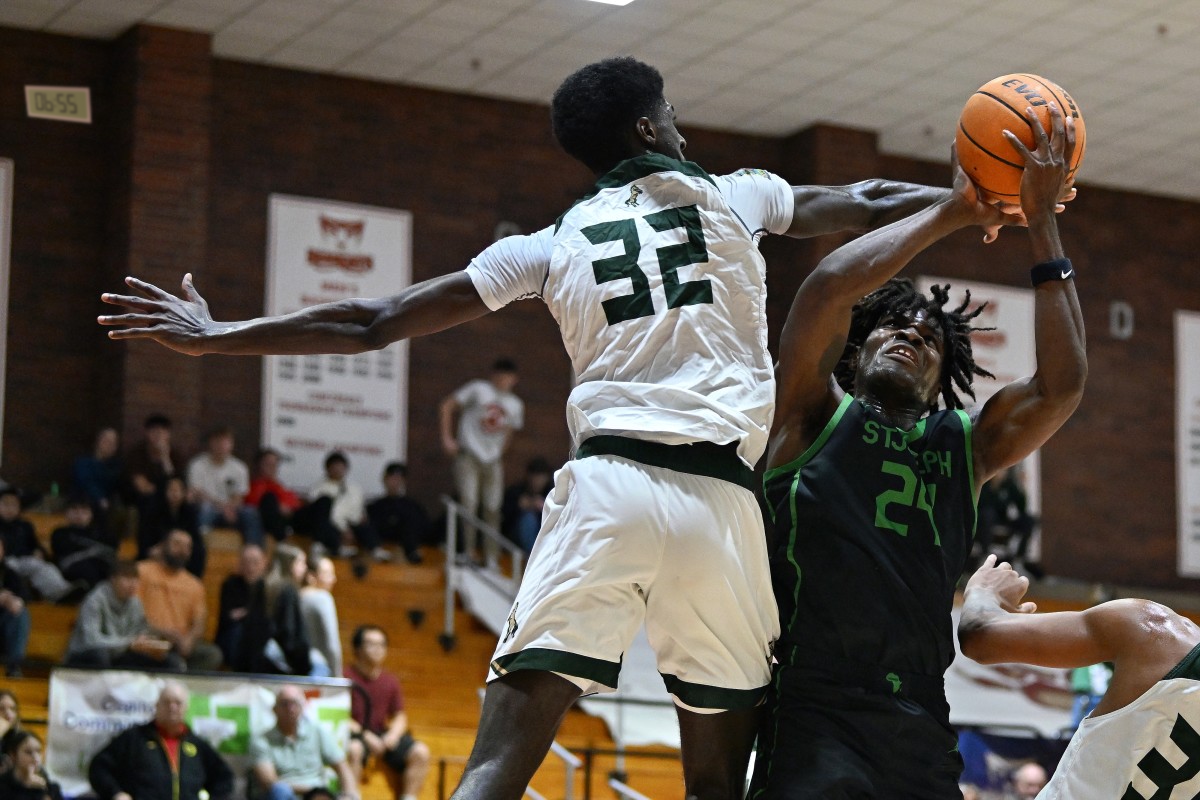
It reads 6.55
